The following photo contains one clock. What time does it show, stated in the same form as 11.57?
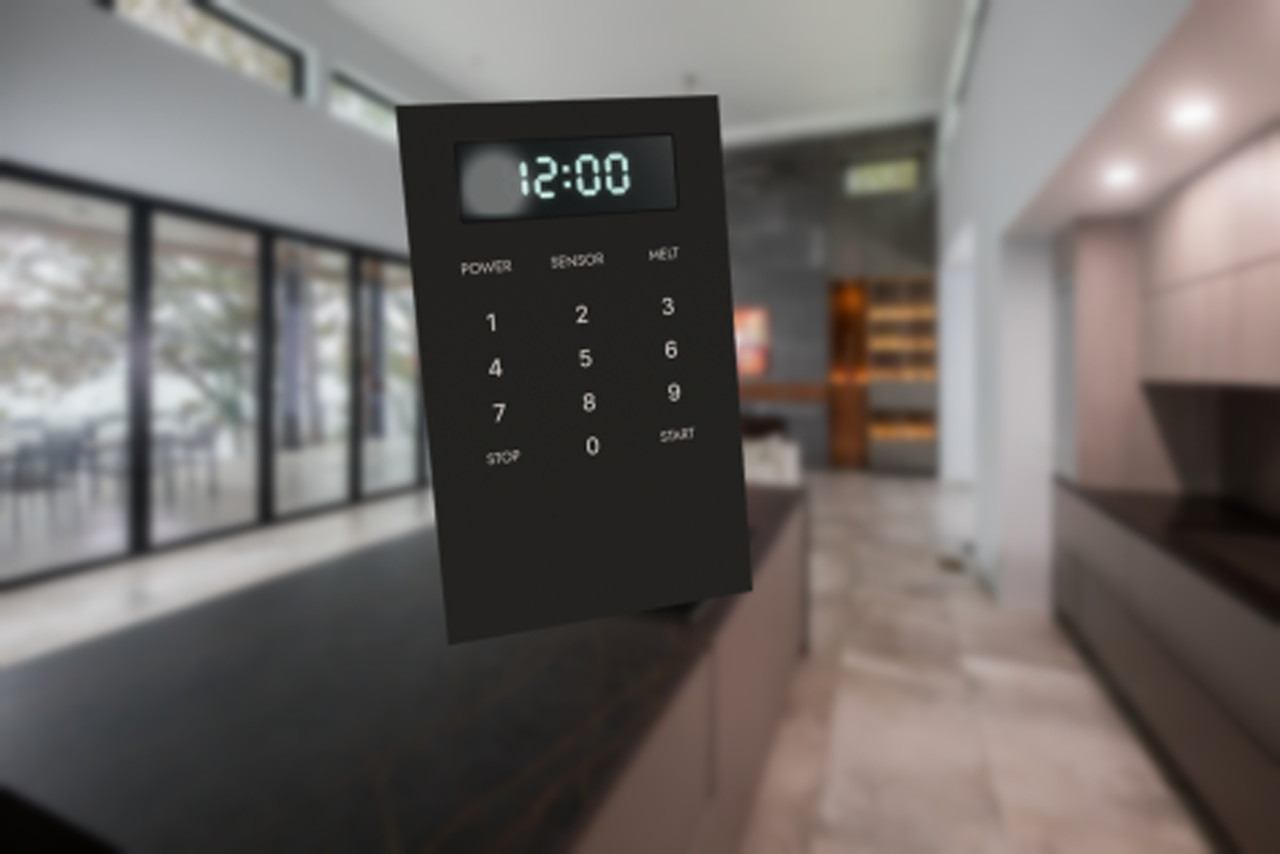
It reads 12.00
